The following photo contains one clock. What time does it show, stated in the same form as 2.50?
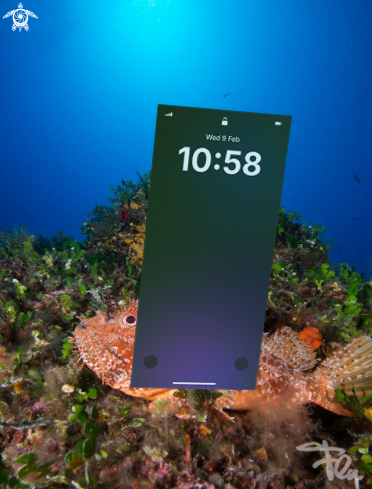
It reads 10.58
